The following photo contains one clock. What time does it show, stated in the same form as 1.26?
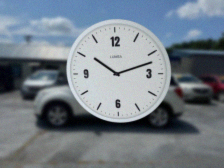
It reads 10.12
